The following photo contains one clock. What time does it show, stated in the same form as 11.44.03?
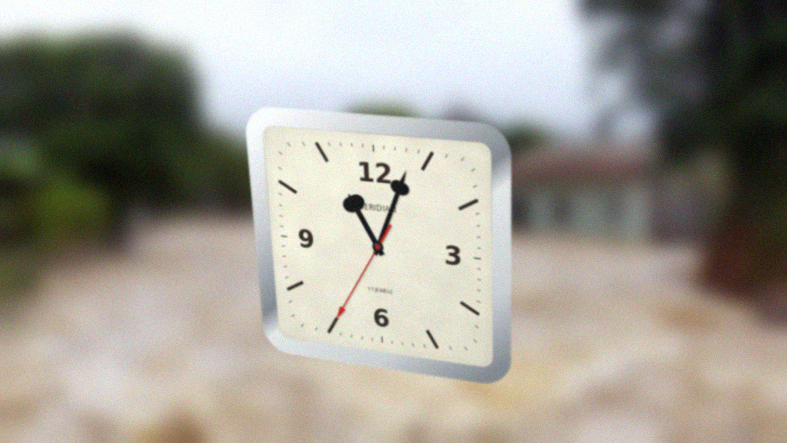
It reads 11.03.35
